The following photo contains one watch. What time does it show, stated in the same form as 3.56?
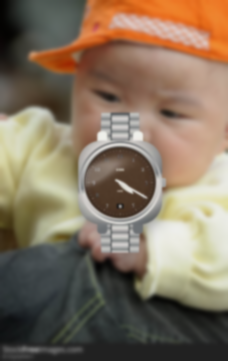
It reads 4.20
